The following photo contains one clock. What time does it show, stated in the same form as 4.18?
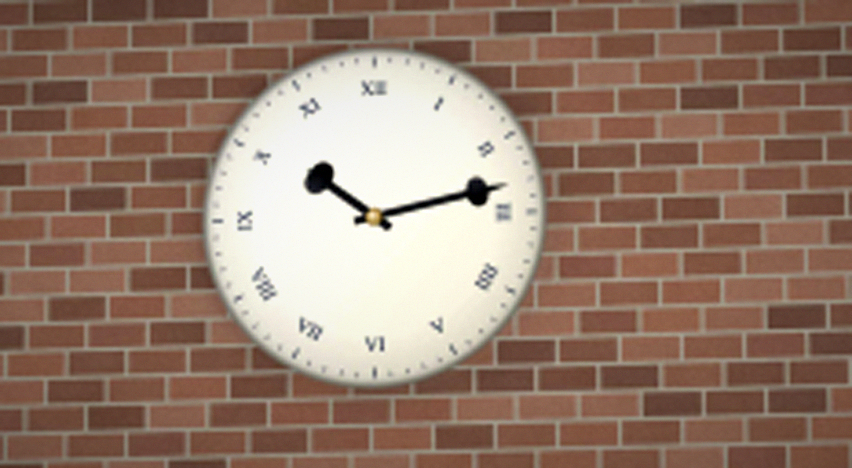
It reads 10.13
